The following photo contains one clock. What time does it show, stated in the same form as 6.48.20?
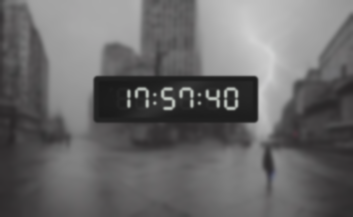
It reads 17.57.40
